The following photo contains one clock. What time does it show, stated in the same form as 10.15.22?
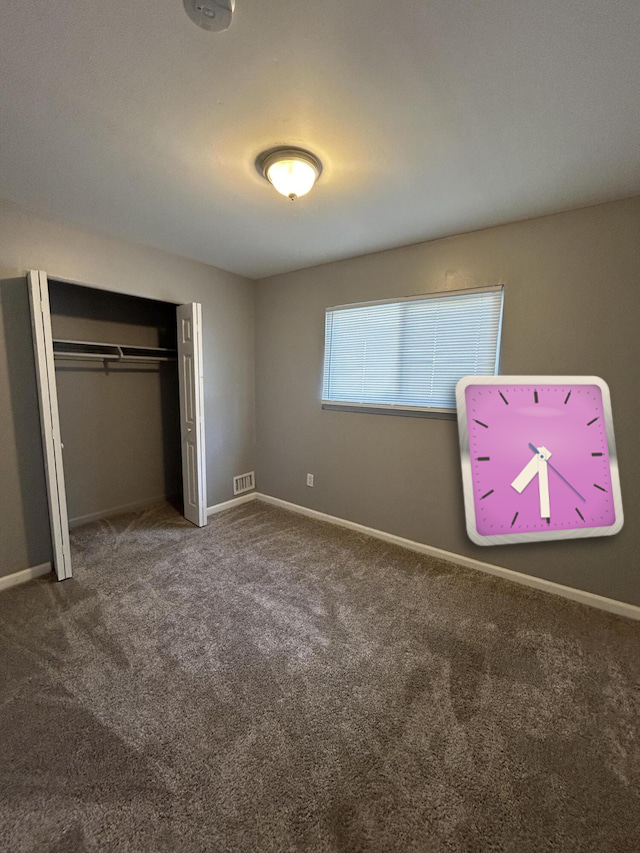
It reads 7.30.23
